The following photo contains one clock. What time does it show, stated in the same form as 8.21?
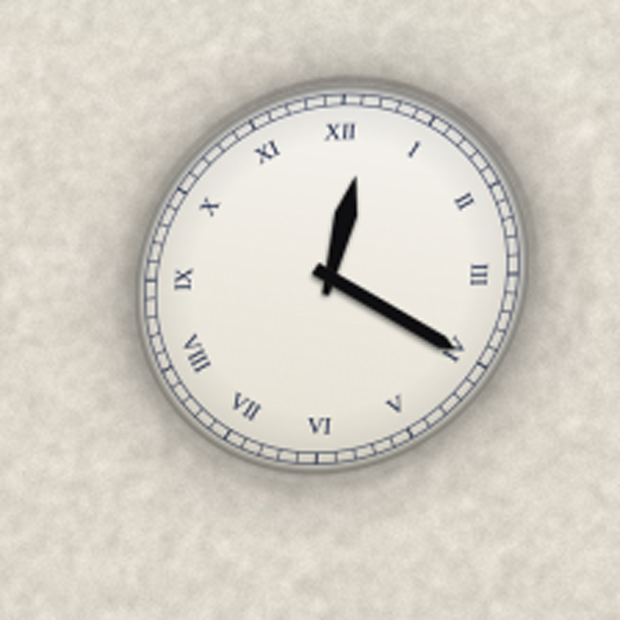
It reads 12.20
